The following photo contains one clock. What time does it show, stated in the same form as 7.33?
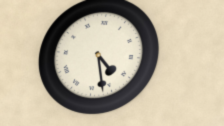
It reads 4.27
